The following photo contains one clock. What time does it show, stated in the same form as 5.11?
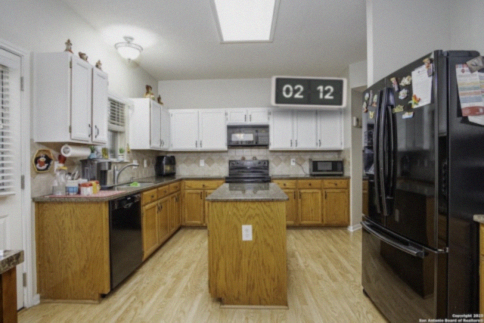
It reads 2.12
